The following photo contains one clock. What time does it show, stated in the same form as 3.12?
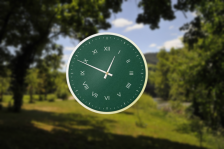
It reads 12.49
